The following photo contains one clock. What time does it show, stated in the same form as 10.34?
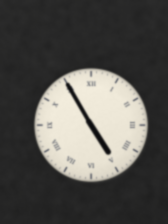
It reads 4.55
